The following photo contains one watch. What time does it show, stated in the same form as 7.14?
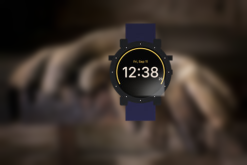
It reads 12.38
